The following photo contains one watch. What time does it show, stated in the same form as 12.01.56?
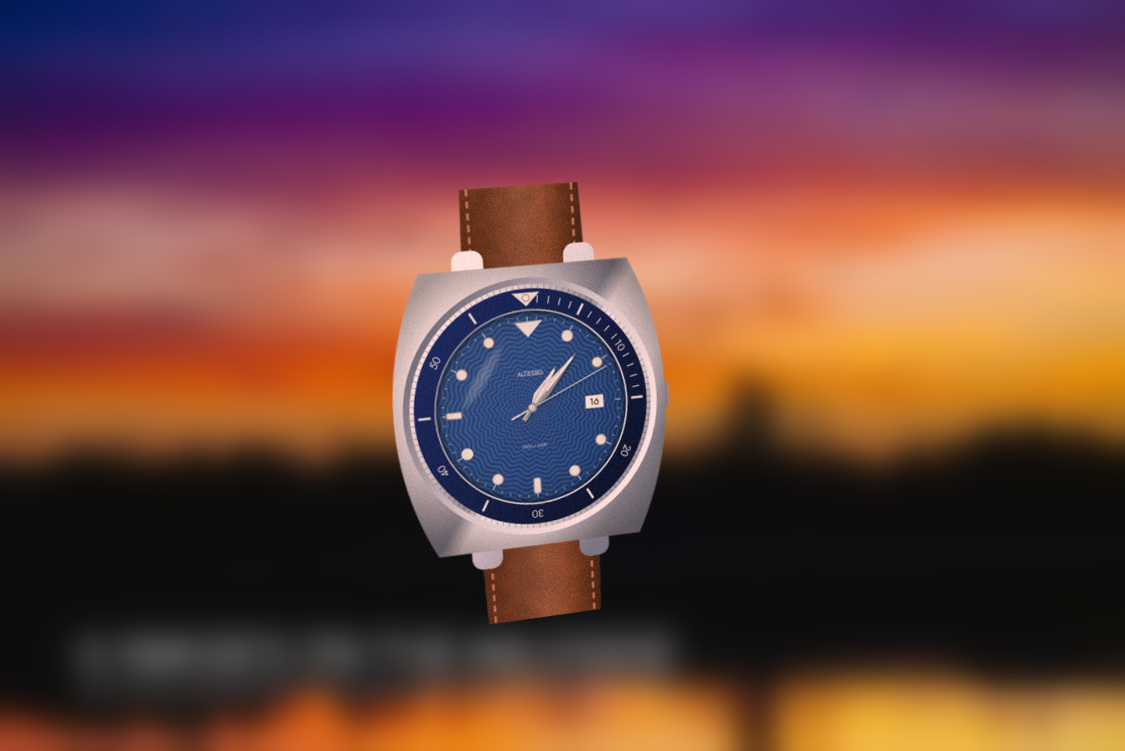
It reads 1.07.11
